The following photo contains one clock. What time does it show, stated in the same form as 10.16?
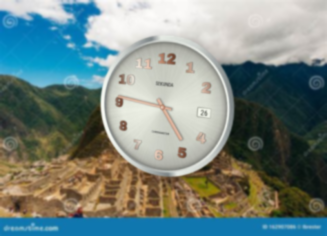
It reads 4.46
